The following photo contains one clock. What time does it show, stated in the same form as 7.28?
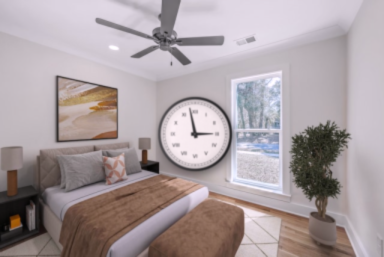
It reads 2.58
